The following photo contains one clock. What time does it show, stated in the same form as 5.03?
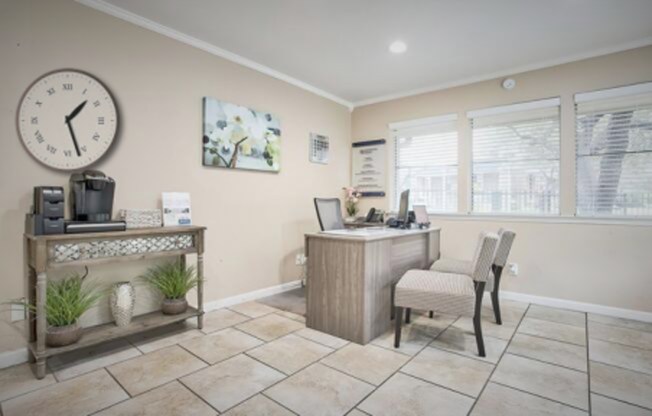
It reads 1.27
